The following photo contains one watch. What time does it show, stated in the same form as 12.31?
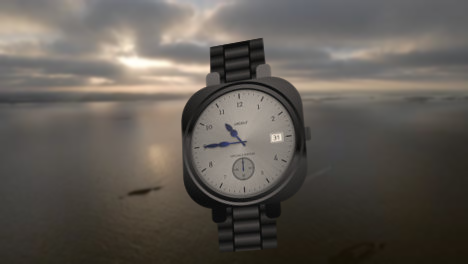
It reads 10.45
